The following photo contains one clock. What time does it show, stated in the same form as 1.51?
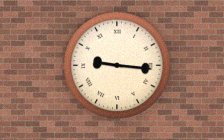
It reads 9.16
